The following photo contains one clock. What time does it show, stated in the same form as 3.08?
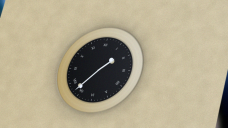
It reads 1.37
